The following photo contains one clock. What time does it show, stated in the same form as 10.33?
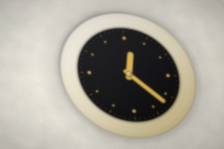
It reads 12.22
